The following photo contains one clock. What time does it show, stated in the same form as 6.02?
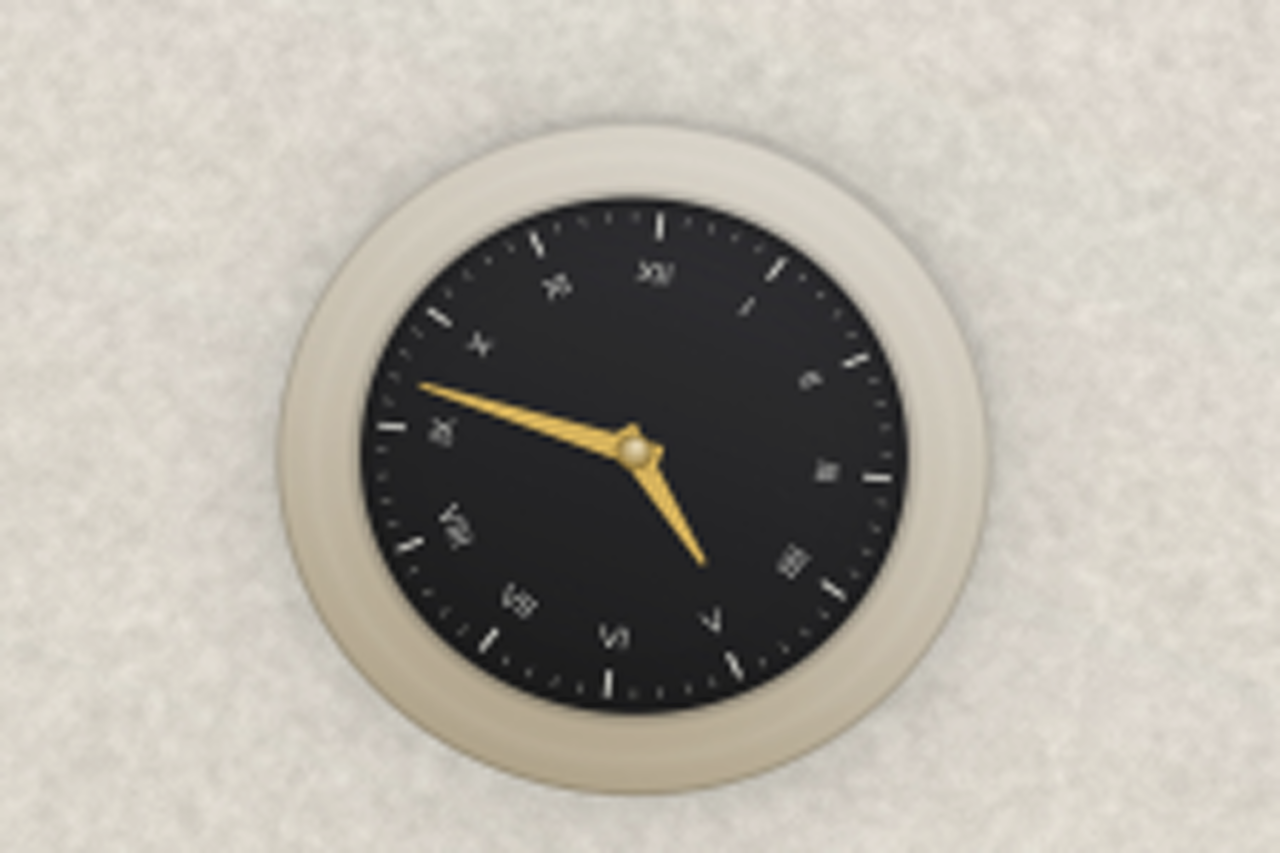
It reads 4.47
